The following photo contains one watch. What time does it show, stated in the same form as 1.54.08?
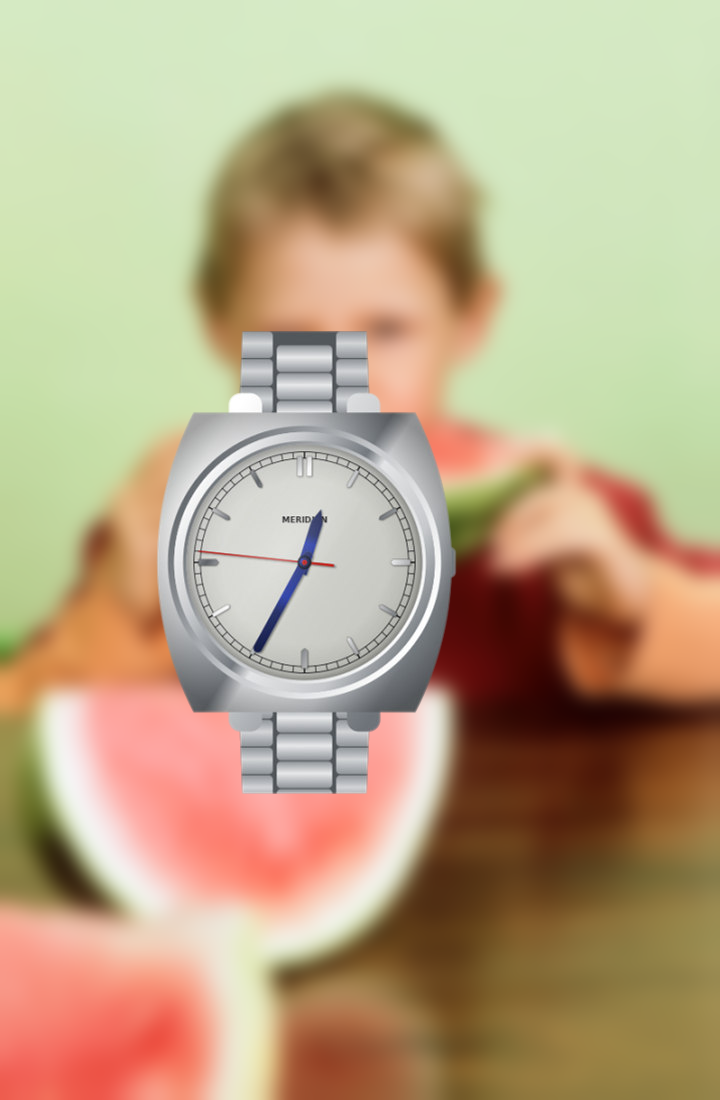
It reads 12.34.46
